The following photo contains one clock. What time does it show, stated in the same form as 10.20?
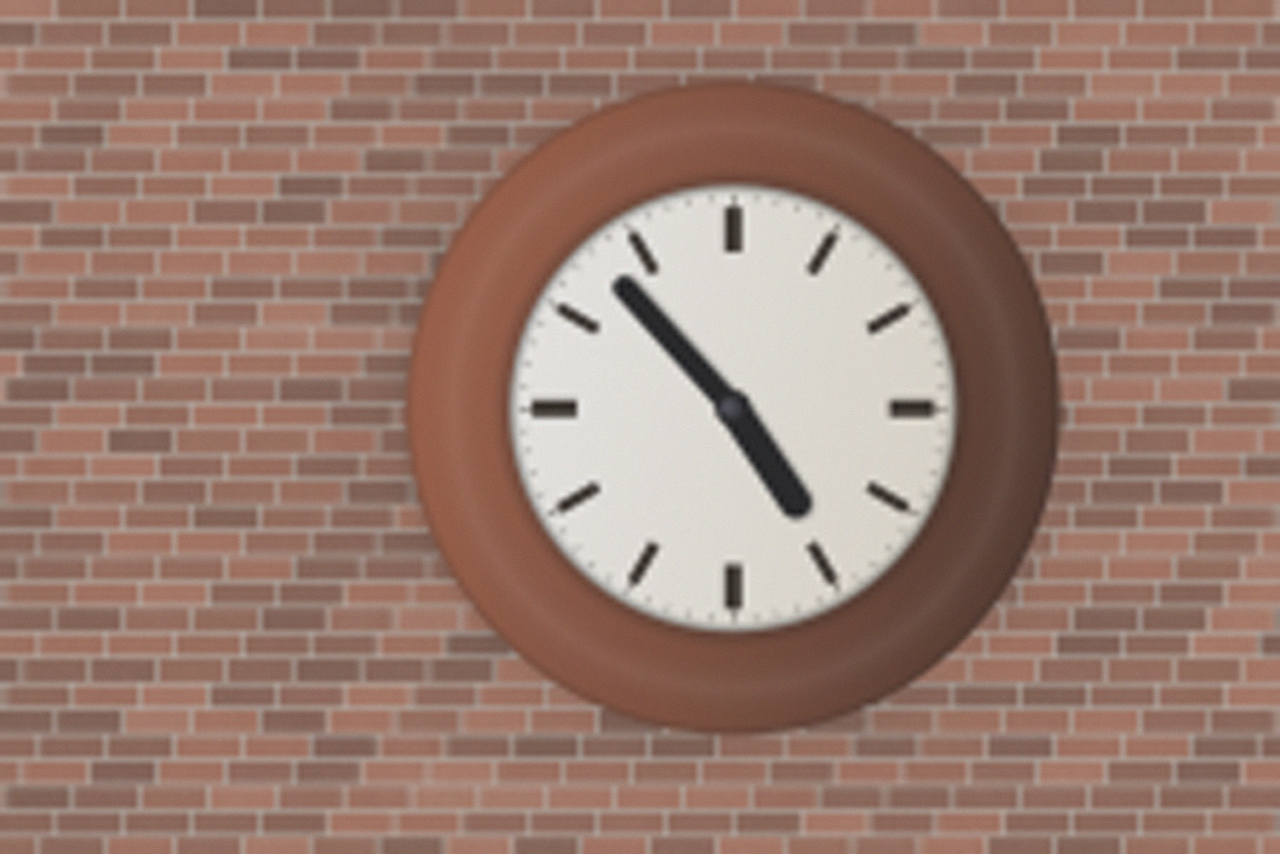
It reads 4.53
